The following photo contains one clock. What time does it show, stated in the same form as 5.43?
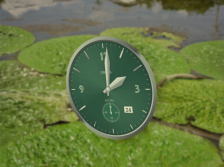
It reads 2.01
